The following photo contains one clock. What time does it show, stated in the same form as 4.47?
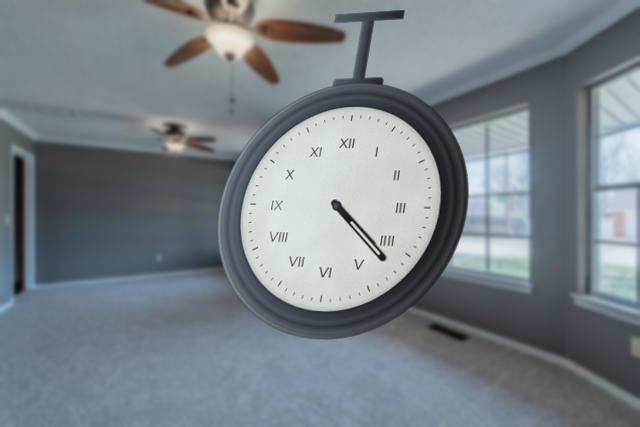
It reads 4.22
